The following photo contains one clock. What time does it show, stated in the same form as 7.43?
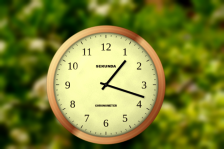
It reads 1.18
